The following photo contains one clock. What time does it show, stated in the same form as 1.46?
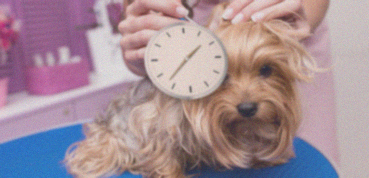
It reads 1.37
